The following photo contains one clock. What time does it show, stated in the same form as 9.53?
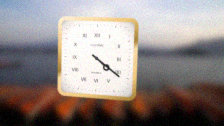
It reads 4.21
